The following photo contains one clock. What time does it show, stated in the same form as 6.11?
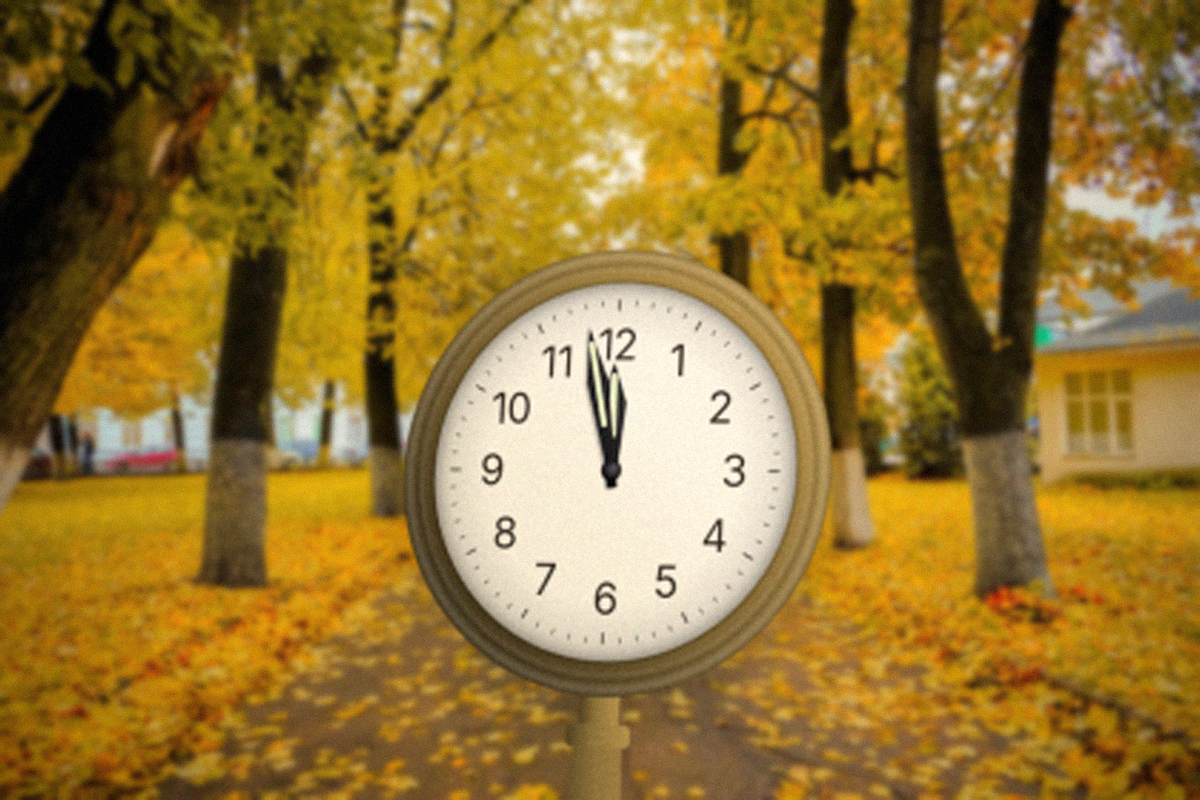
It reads 11.58
